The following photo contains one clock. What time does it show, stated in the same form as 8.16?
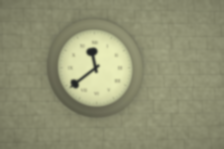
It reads 11.39
